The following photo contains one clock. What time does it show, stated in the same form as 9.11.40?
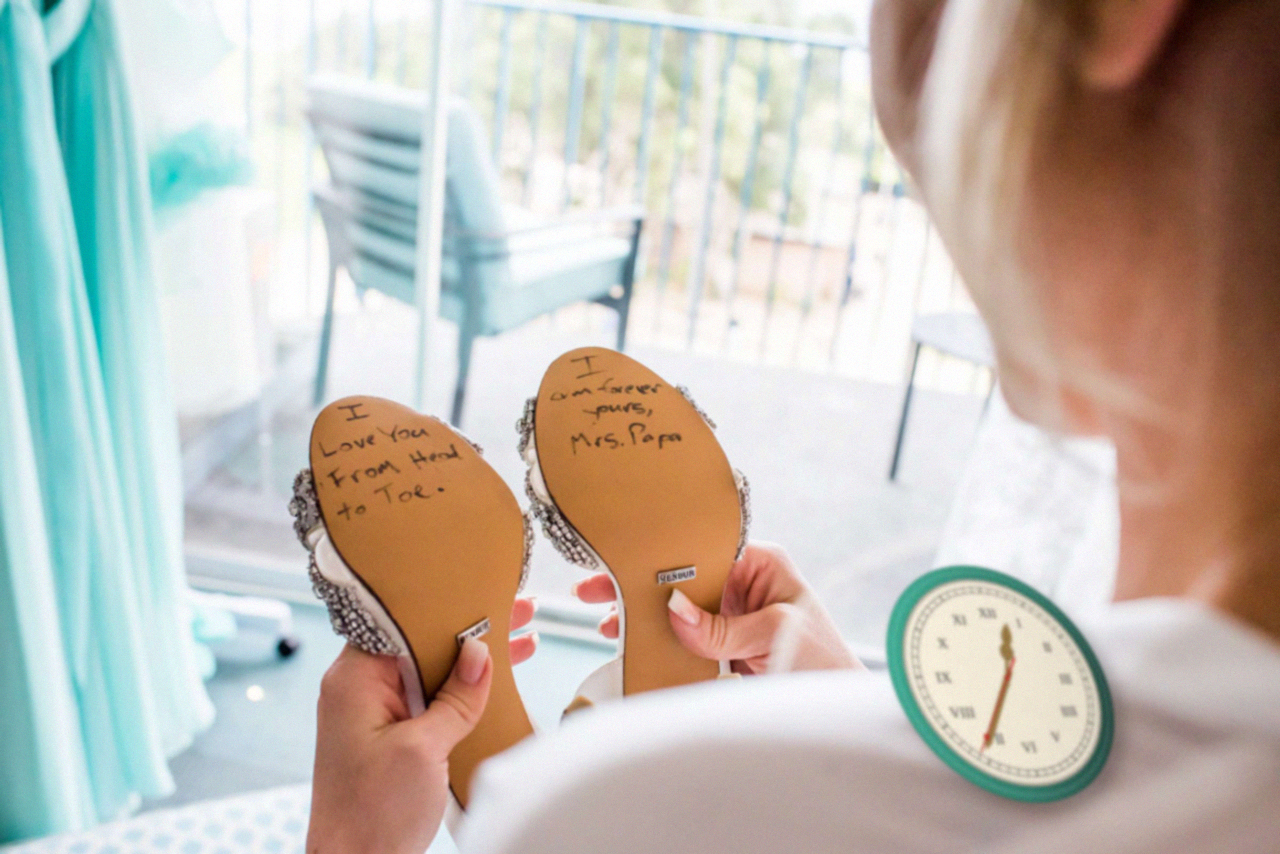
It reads 12.35.36
